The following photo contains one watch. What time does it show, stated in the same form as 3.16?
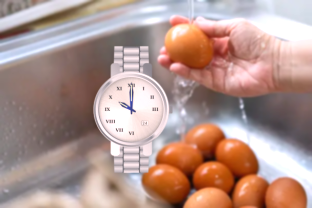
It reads 10.00
